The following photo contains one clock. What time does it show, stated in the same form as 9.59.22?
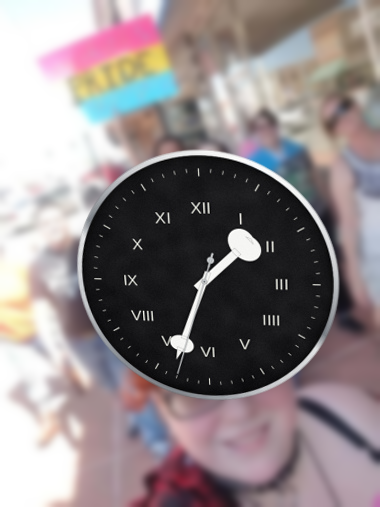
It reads 1.33.33
